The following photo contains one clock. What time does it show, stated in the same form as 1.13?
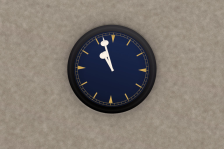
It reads 10.57
